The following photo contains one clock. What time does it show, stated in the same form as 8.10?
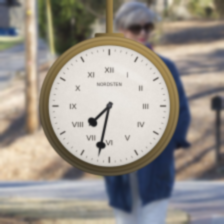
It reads 7.32
